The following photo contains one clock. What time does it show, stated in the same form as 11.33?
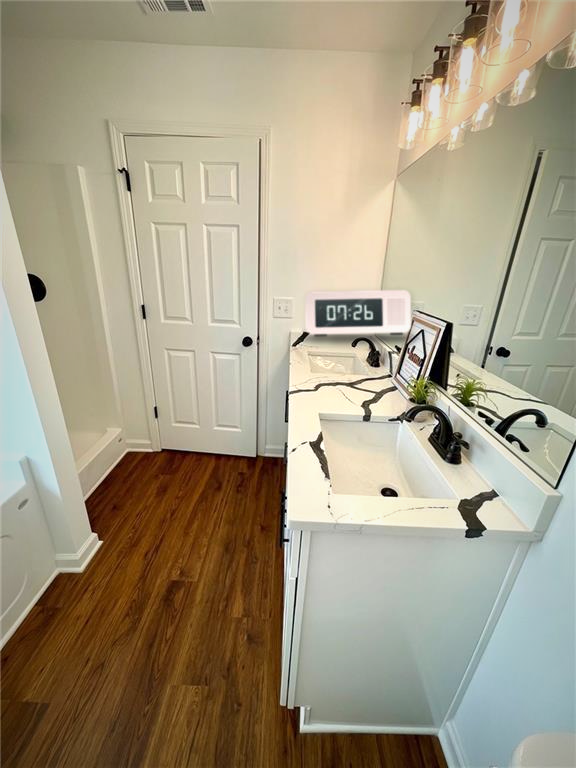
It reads 7.26
